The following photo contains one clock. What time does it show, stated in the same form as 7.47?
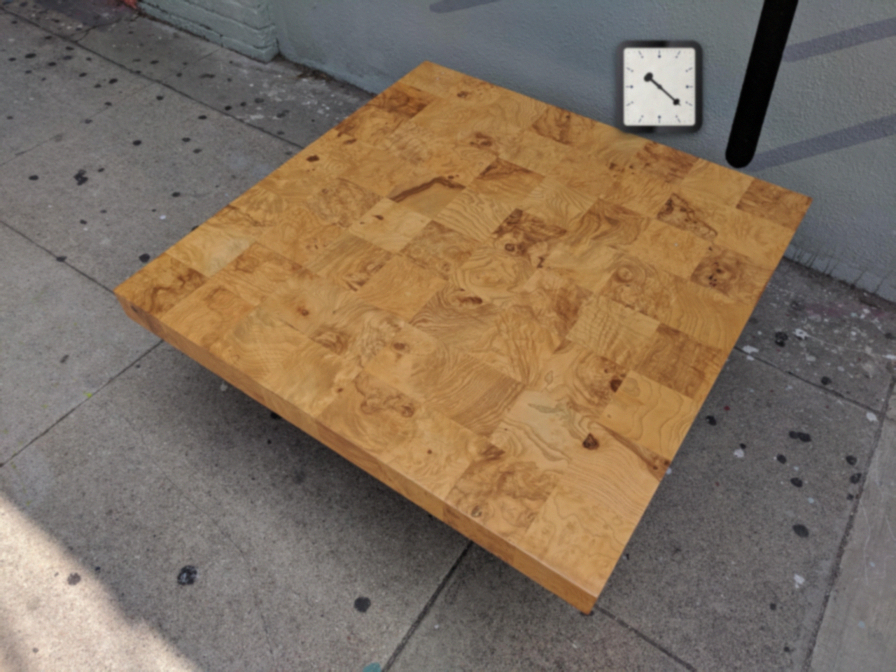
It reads 10.22
